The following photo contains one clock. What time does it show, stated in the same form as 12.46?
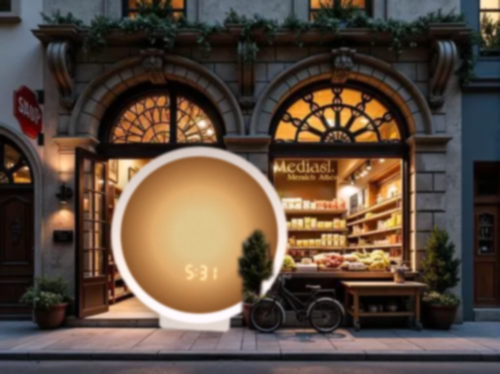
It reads 5.31
